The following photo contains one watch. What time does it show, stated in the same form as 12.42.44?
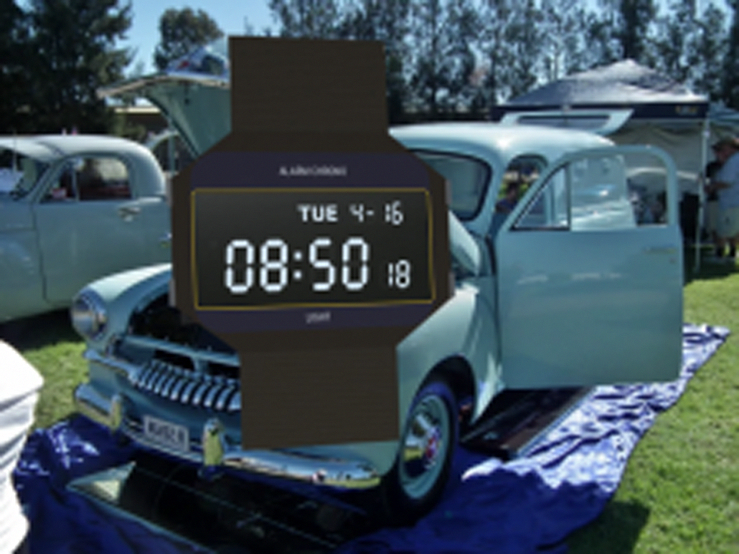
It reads 8.50.18
